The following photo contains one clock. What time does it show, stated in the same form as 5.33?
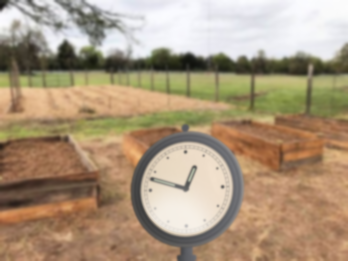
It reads 12.48
